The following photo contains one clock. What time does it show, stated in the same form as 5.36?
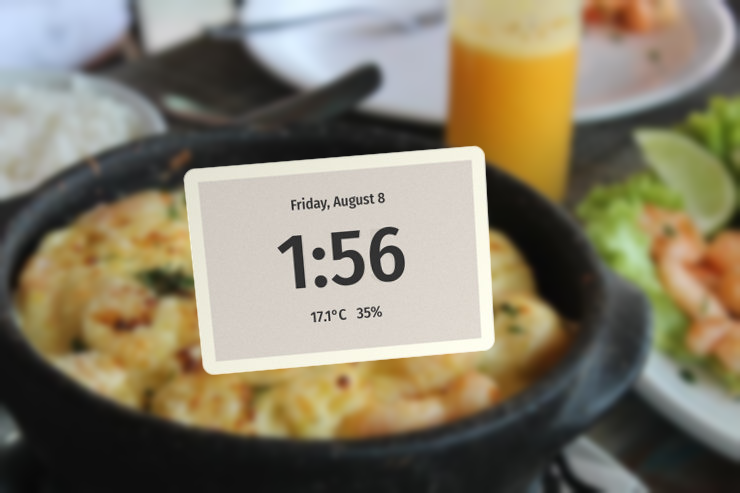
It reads 1.56
